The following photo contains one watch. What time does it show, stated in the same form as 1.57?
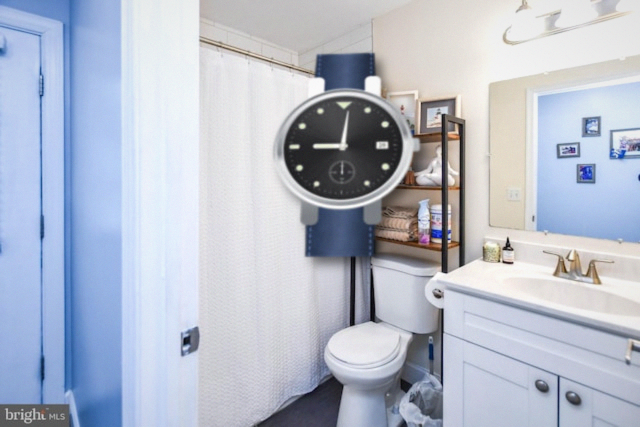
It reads 9.01
